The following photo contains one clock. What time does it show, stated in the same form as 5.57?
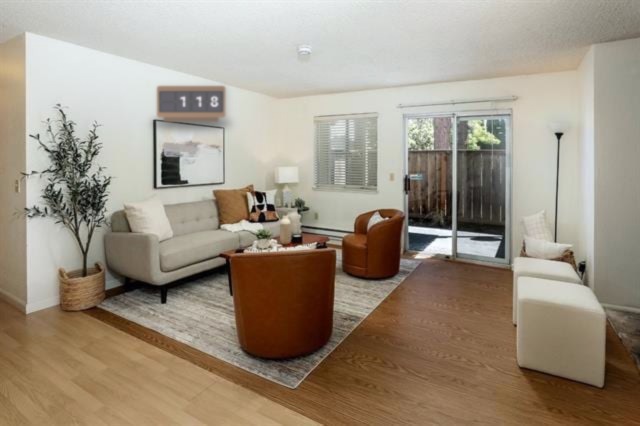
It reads 1.18
